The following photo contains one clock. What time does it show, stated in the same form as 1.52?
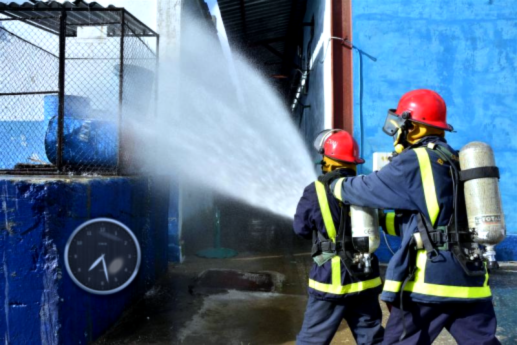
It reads 7.28
